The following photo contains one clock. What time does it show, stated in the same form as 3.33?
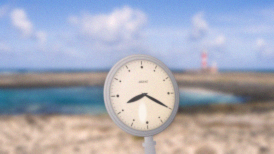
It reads 8.20
